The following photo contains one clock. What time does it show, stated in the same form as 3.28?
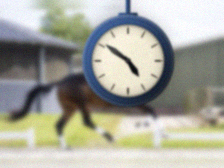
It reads 4.51
